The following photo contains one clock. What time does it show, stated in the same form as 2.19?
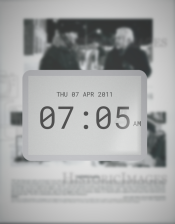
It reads 7.05
